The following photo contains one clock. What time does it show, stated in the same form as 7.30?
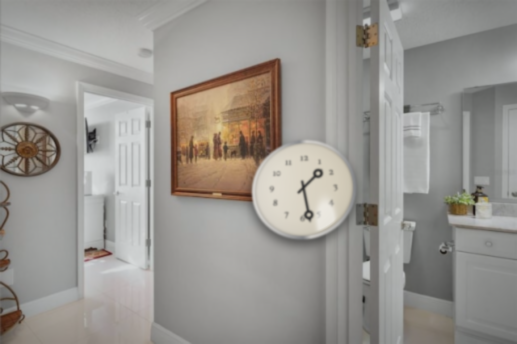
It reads 1.28
